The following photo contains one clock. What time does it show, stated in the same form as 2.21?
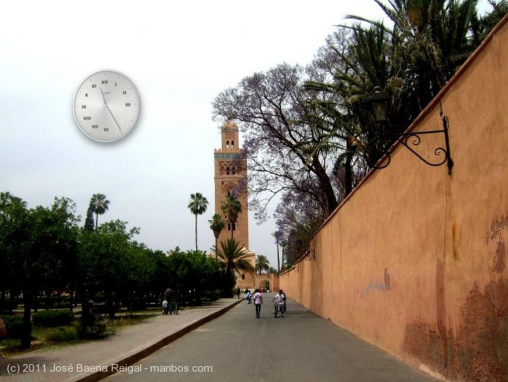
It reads 11.25
